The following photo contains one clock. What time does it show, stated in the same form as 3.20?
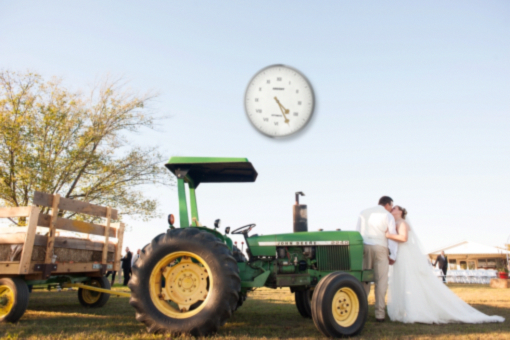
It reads 4.25
